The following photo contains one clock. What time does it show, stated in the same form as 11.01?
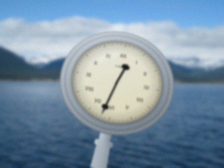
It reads 12.32
